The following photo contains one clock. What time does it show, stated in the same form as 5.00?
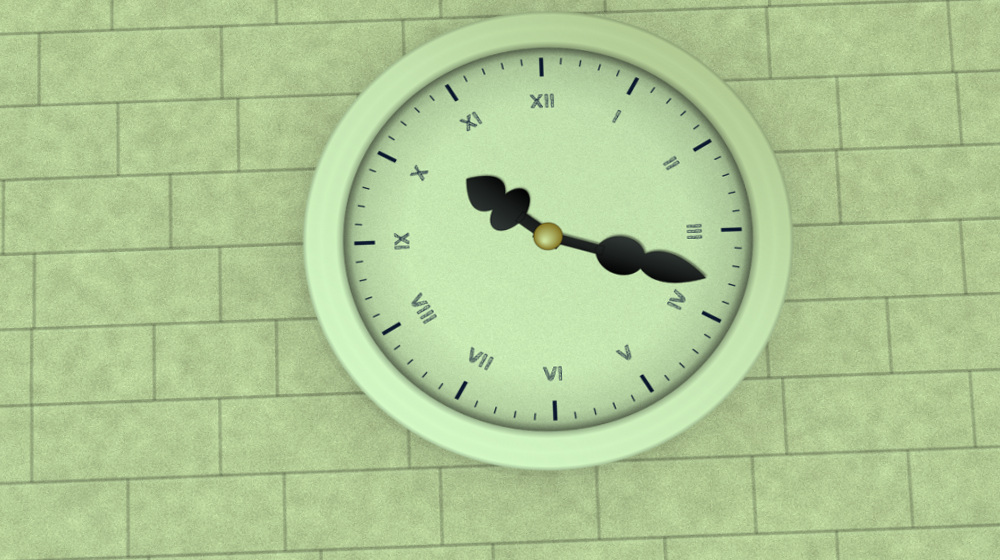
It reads 10.18
